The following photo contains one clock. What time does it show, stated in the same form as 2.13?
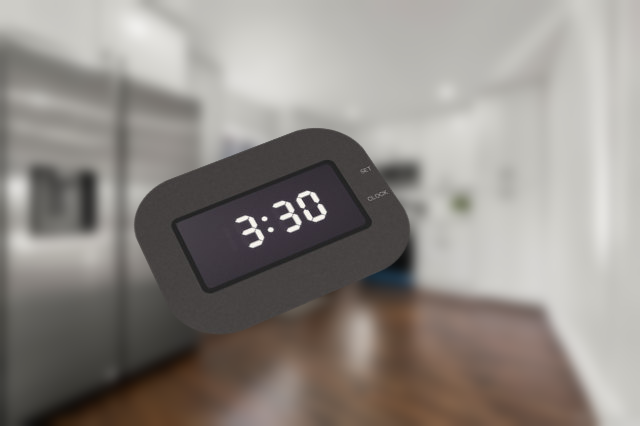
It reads 3.30
